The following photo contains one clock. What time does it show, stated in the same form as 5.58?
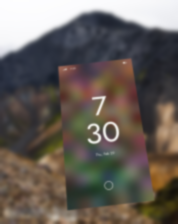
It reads 7.30
